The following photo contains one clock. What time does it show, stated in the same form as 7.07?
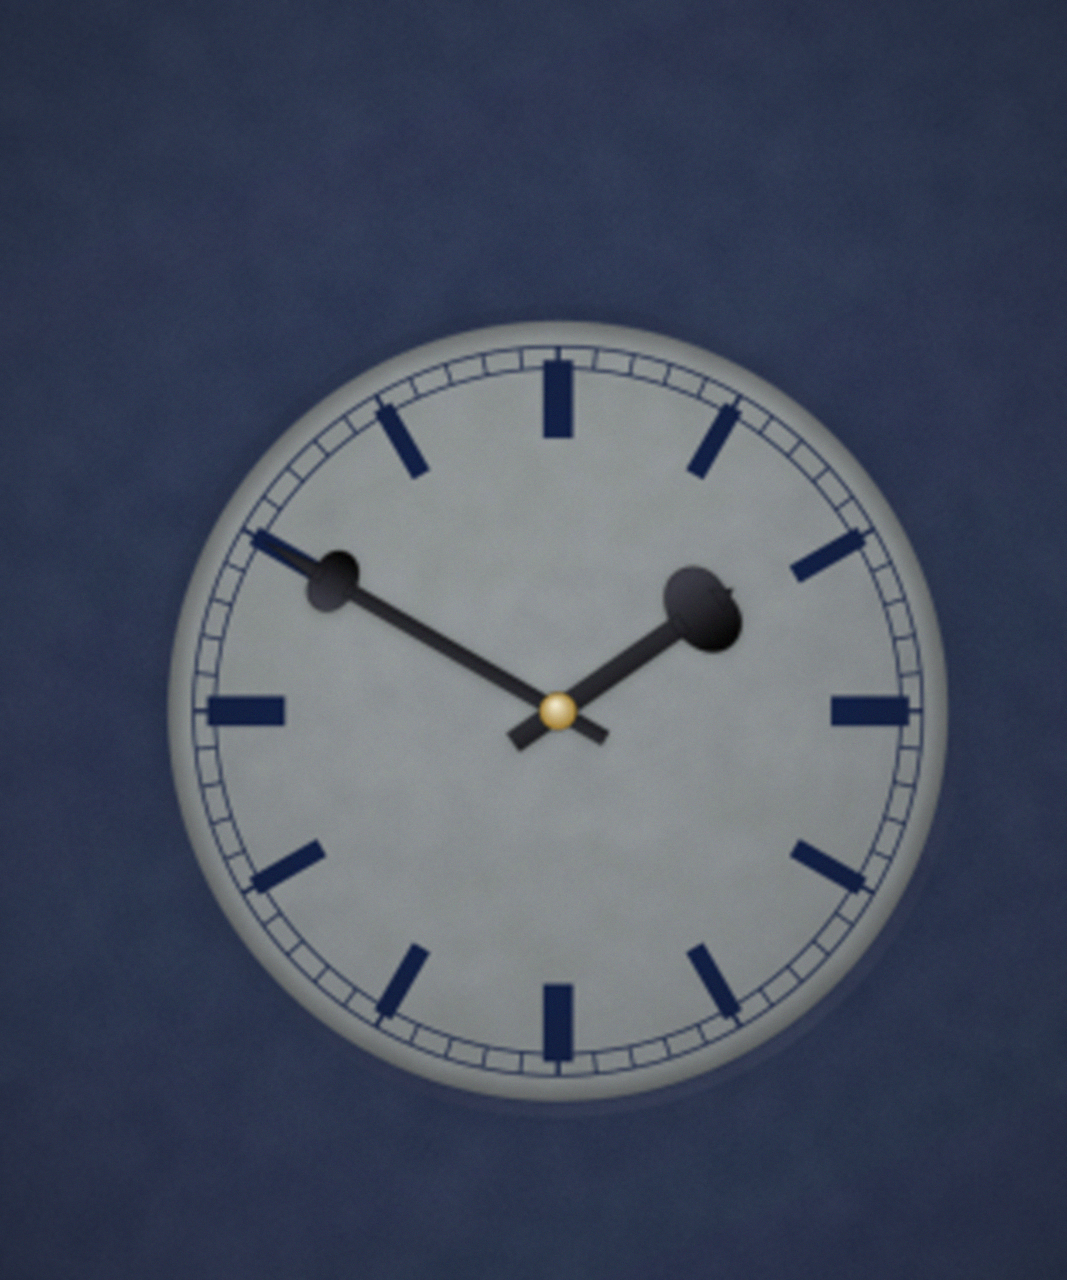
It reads 1.50
